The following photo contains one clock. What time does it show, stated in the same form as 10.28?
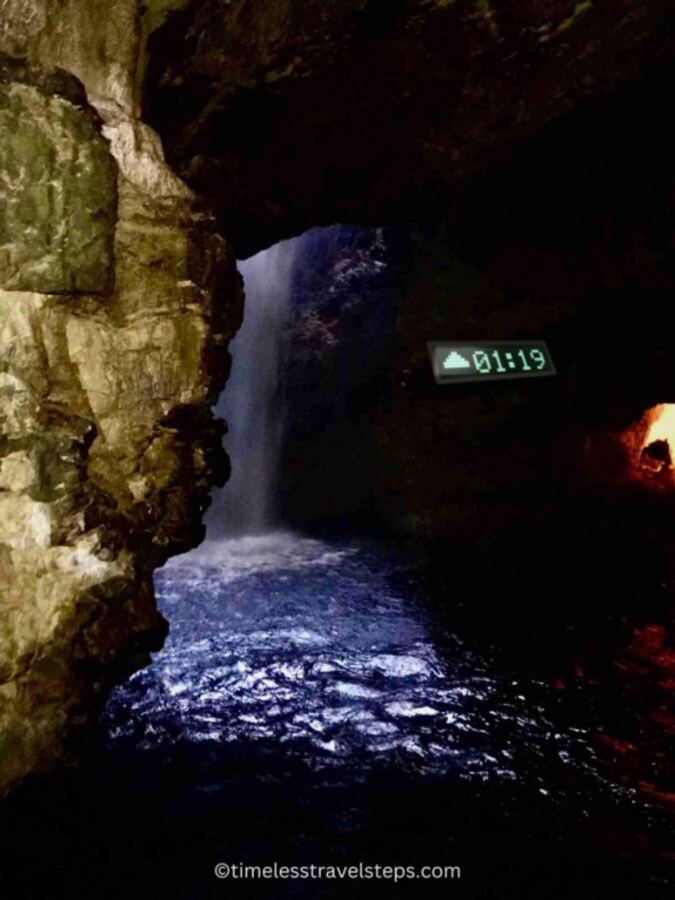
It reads 1.19
